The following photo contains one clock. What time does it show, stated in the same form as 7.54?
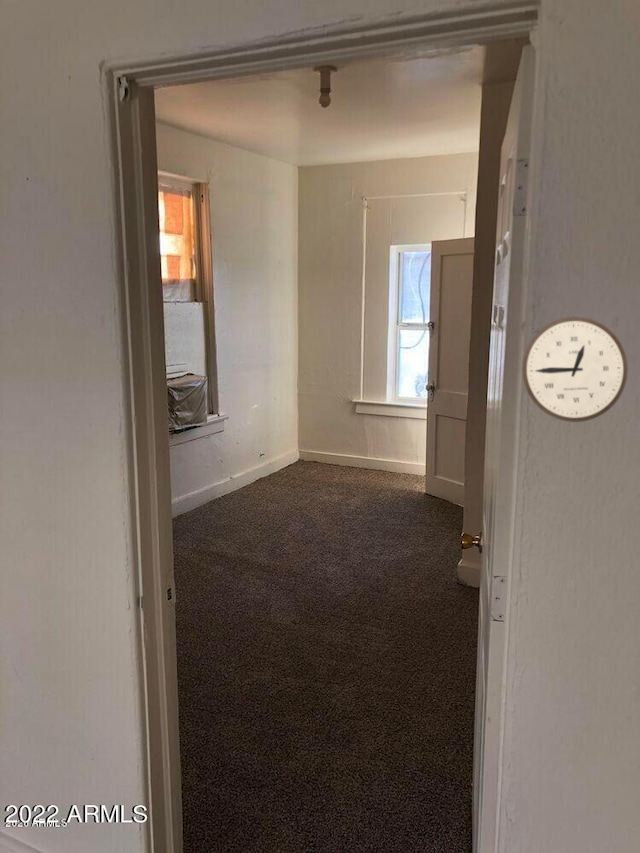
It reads 12.45
